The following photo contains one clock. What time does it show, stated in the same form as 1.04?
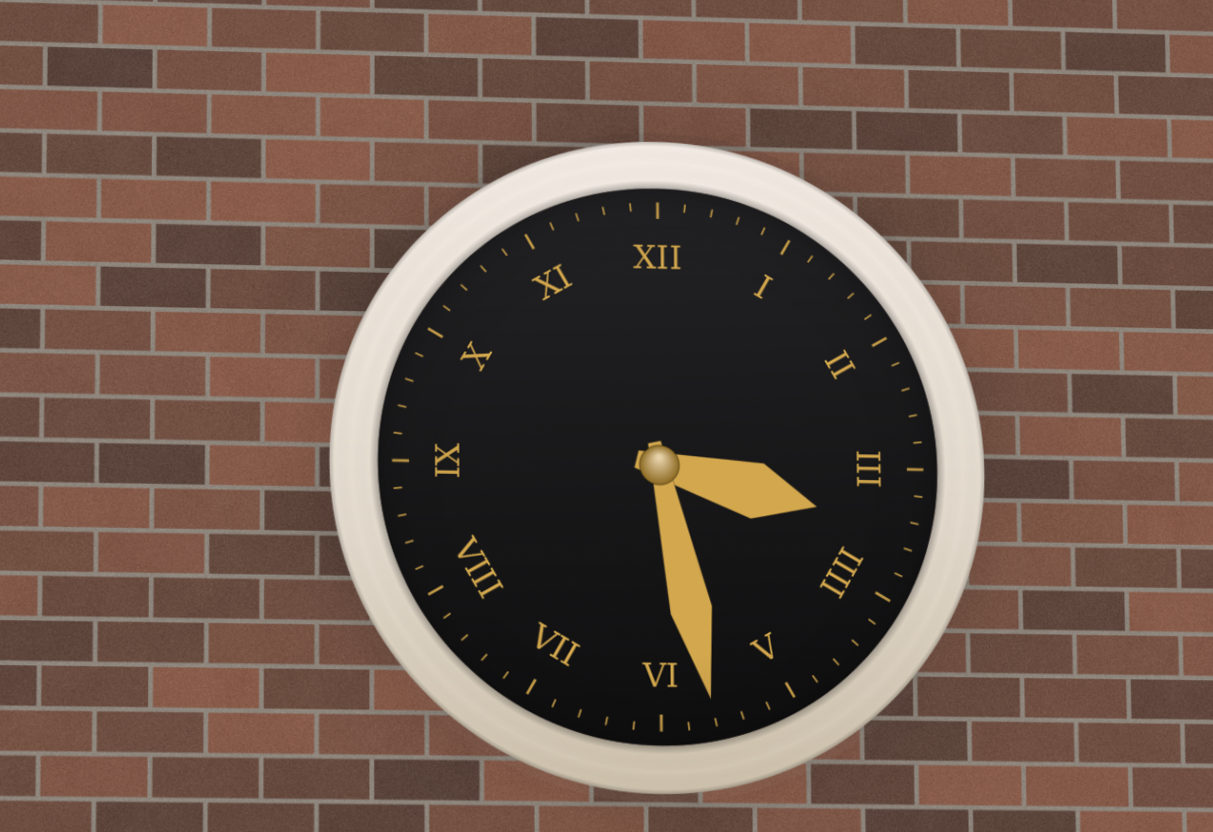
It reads 3.28
